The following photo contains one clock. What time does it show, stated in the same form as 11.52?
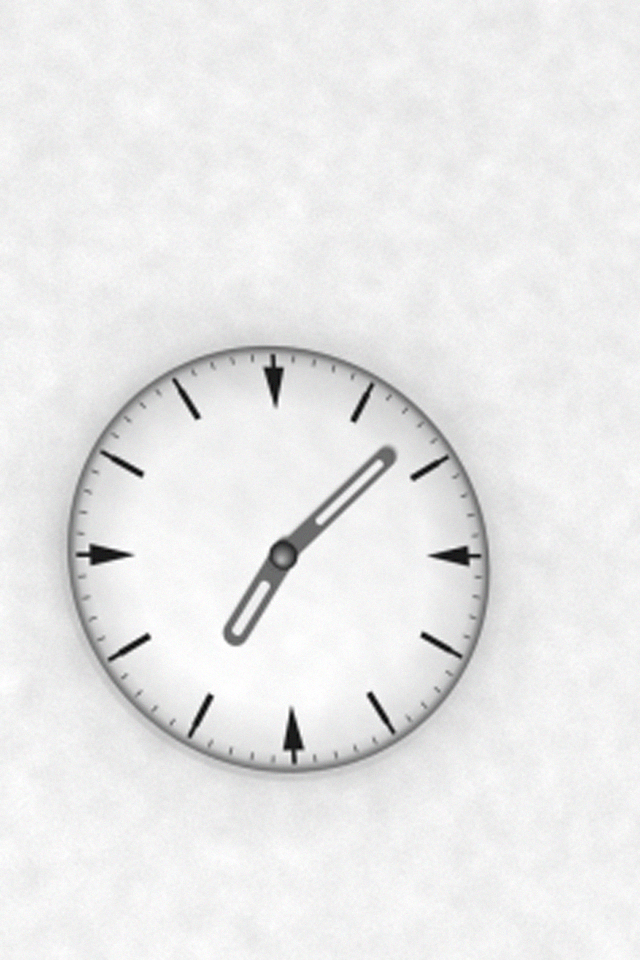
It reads 7.08
